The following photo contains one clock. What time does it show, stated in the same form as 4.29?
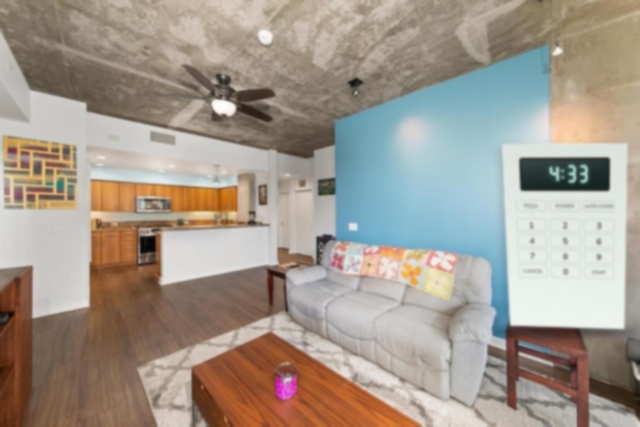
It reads 4.33
